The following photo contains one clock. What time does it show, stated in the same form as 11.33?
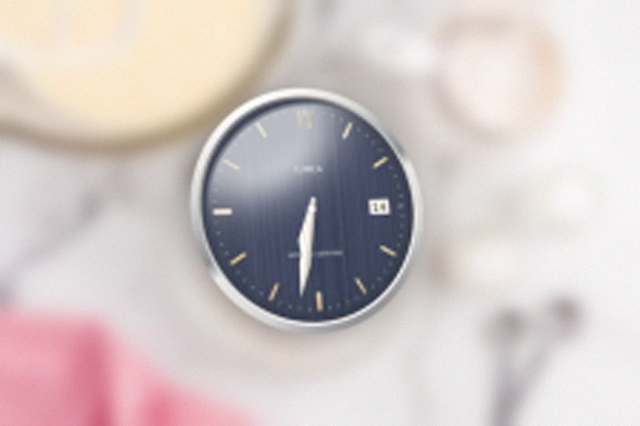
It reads 6.32
